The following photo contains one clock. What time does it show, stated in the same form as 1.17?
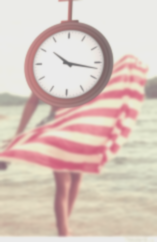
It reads 10.17
